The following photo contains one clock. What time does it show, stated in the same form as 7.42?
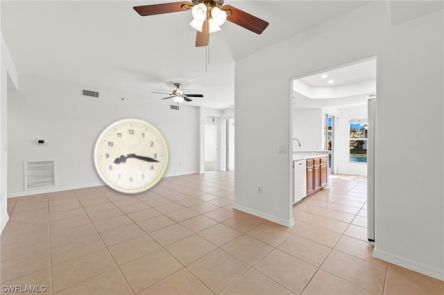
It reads 8.17
